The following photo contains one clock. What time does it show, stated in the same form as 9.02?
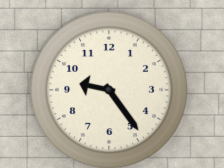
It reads 9.24
